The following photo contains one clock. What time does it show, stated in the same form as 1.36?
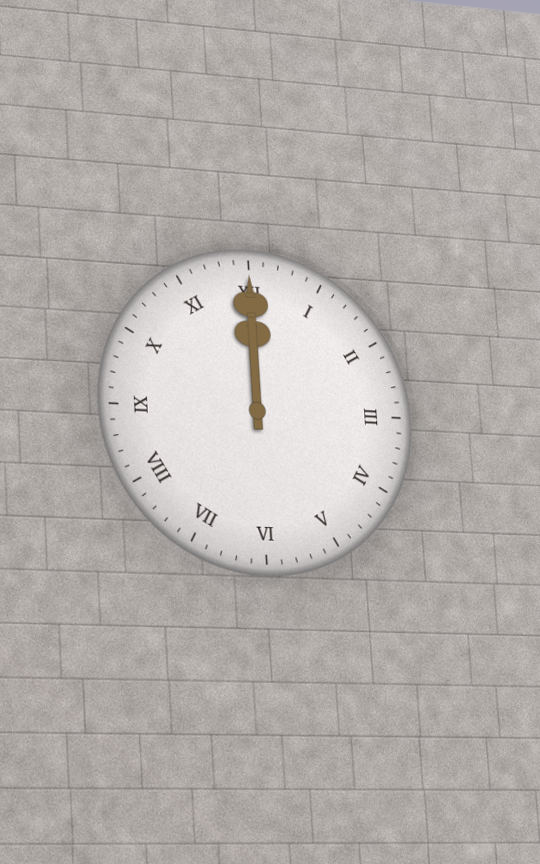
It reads 12.00
